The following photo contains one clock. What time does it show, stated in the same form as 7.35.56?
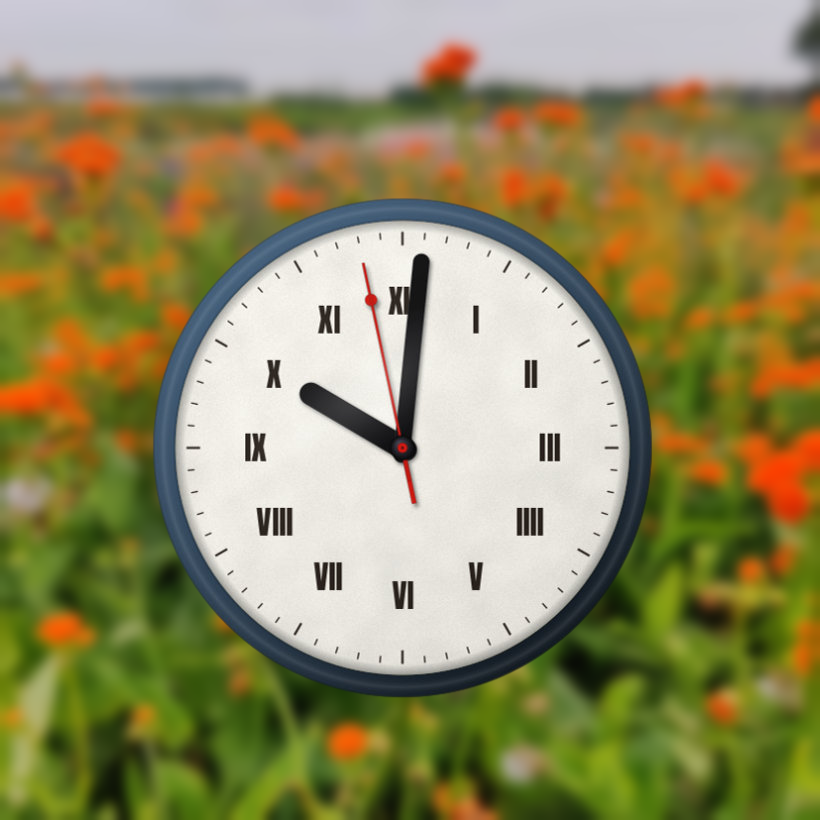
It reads 10.00.58
